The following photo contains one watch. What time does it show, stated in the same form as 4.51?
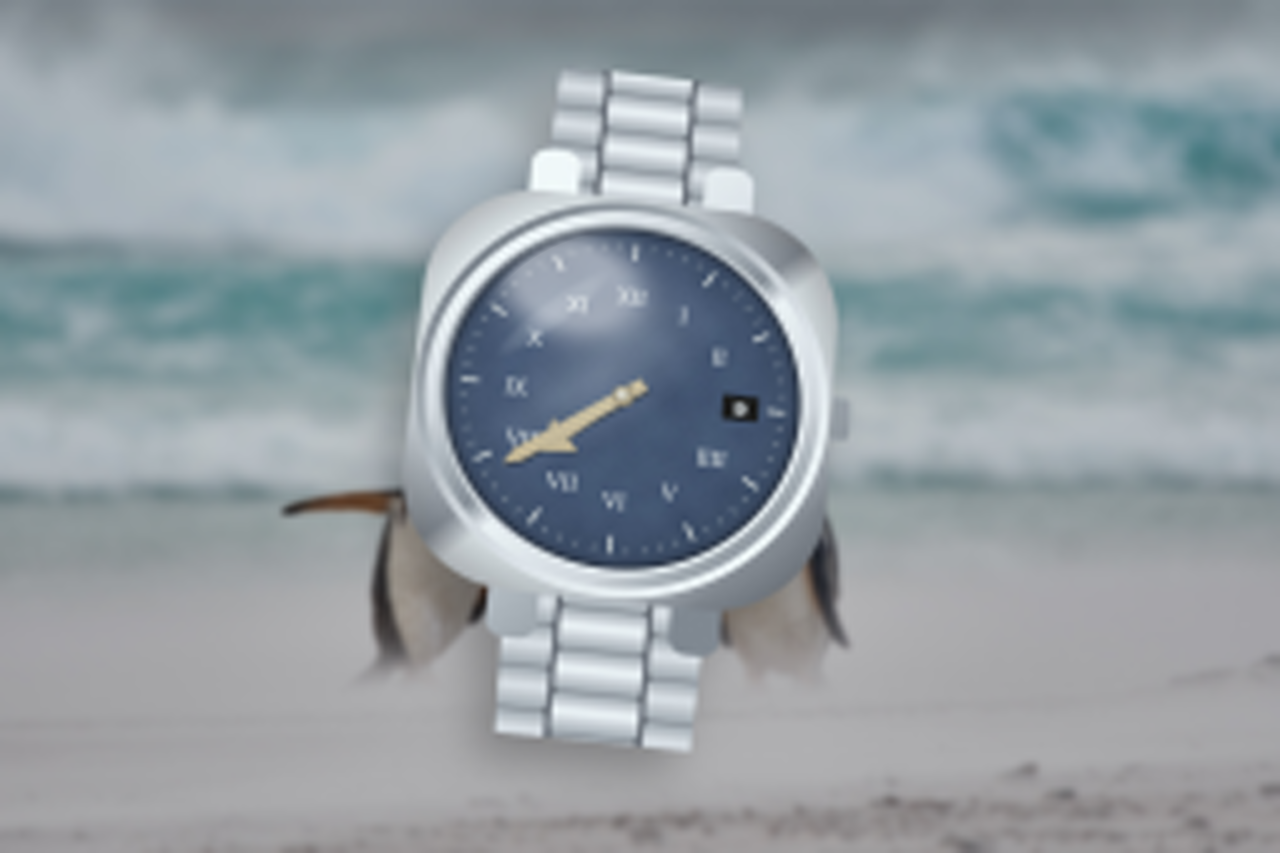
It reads 7.39
